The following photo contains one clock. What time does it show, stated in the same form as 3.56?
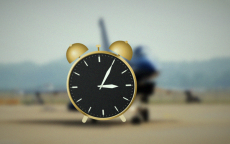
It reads 3.05
